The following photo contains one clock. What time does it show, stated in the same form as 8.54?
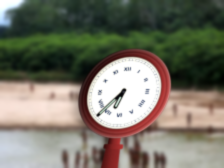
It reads 6.37
